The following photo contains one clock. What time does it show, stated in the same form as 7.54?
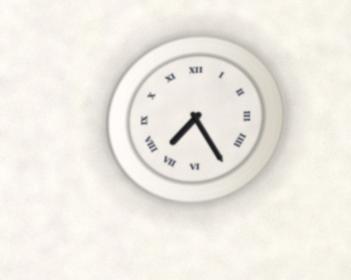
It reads 7.25
